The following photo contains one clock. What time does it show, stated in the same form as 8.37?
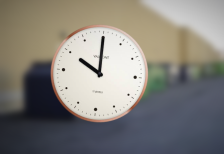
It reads 10.00
